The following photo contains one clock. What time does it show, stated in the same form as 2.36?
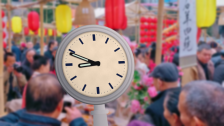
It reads 8.49
